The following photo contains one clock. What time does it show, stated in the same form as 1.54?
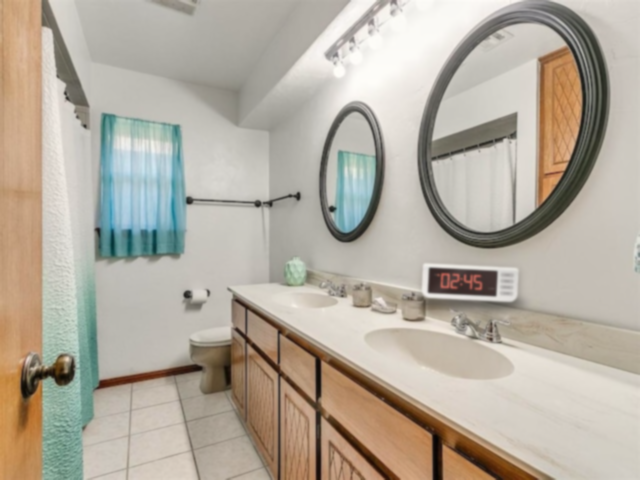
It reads 2.45
